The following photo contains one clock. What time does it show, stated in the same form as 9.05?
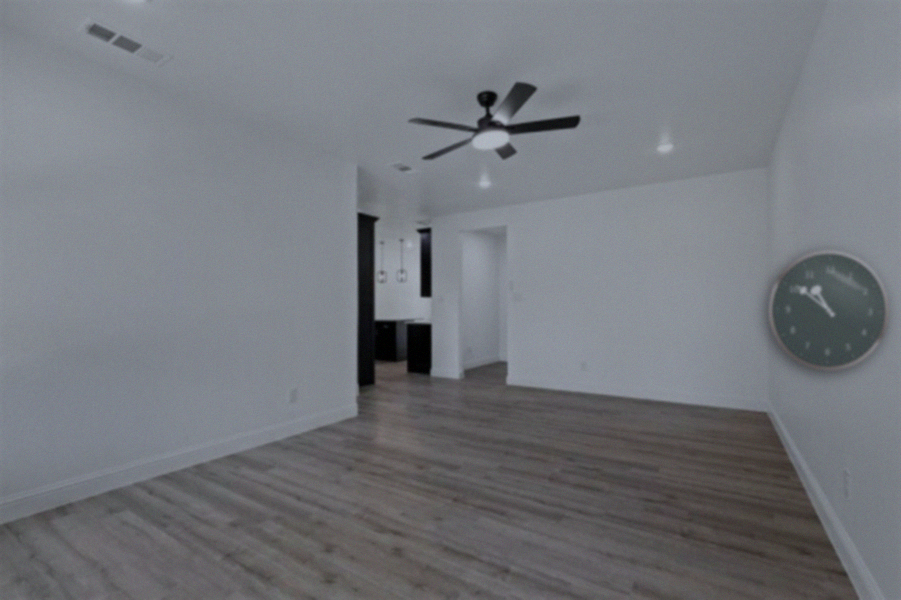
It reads 10.51
